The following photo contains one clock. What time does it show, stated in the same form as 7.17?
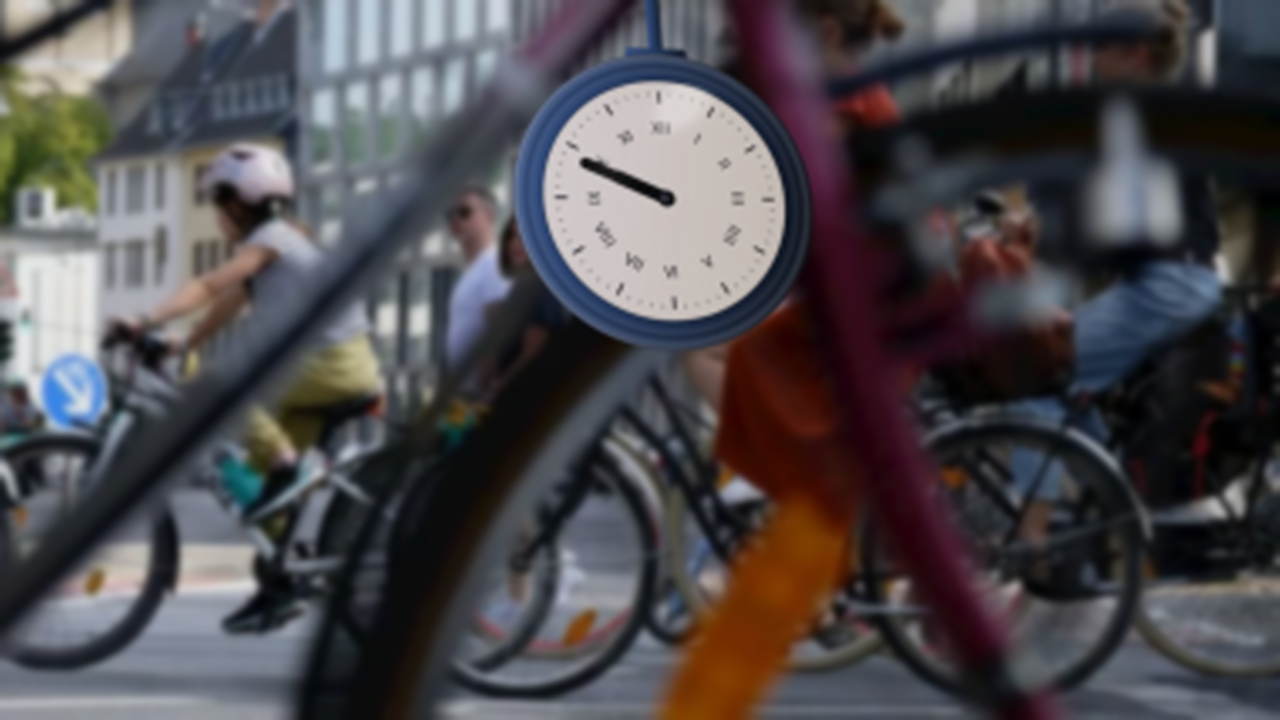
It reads 9.49
